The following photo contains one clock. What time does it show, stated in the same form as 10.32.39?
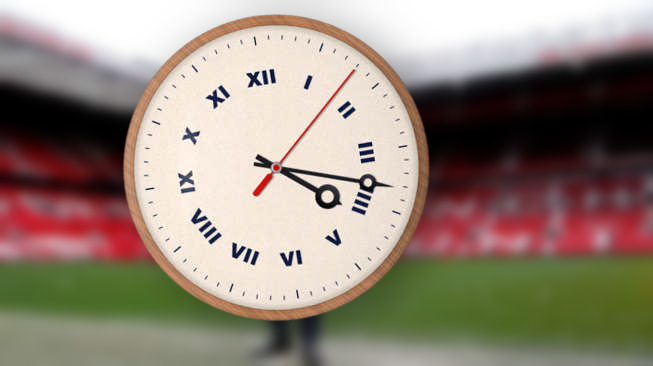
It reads 4.18.08
